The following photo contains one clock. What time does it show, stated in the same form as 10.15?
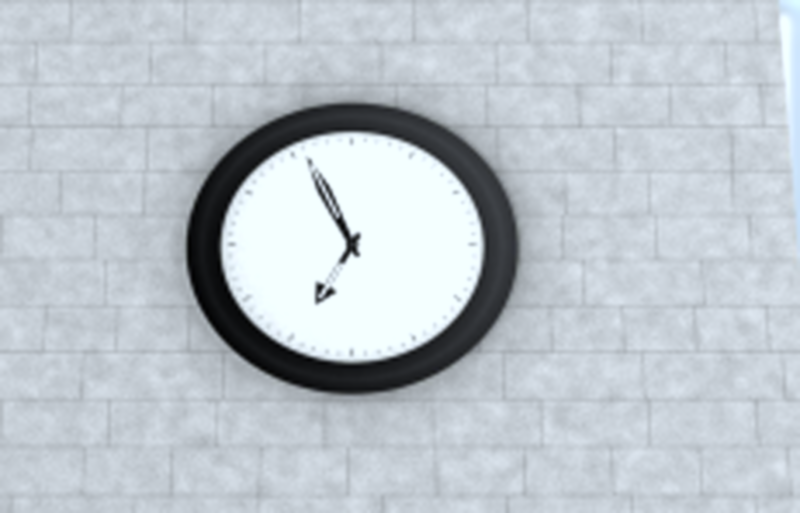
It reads 6.56
